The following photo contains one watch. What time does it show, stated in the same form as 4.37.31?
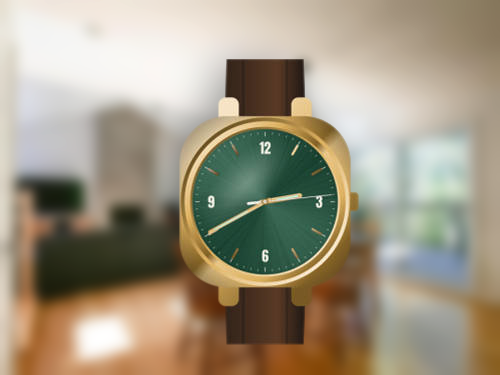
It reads 2.40.14
